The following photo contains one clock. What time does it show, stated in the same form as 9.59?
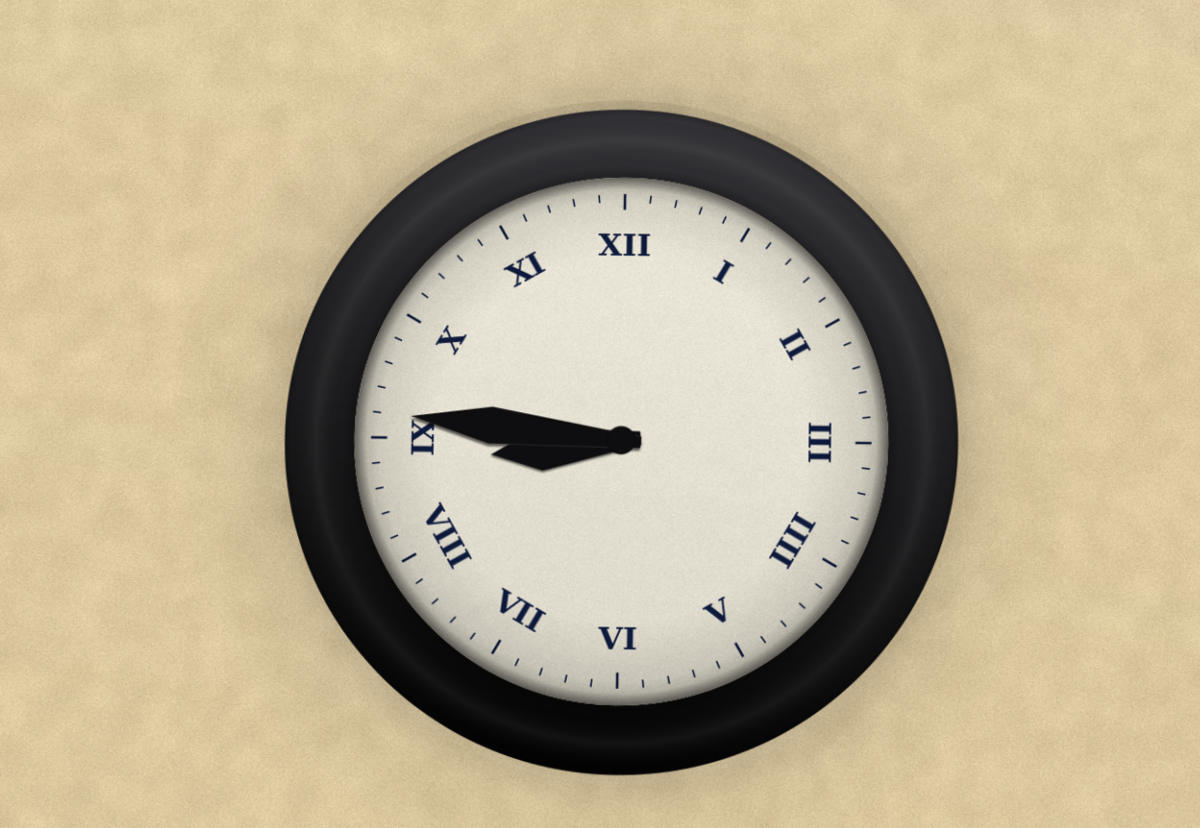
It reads 8.46
